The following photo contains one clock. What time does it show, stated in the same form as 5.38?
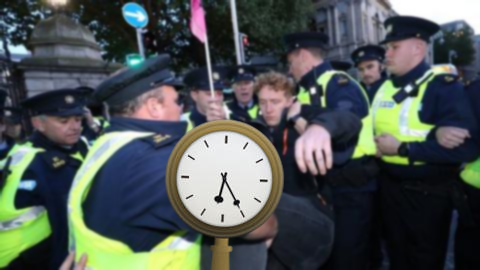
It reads 6.25
